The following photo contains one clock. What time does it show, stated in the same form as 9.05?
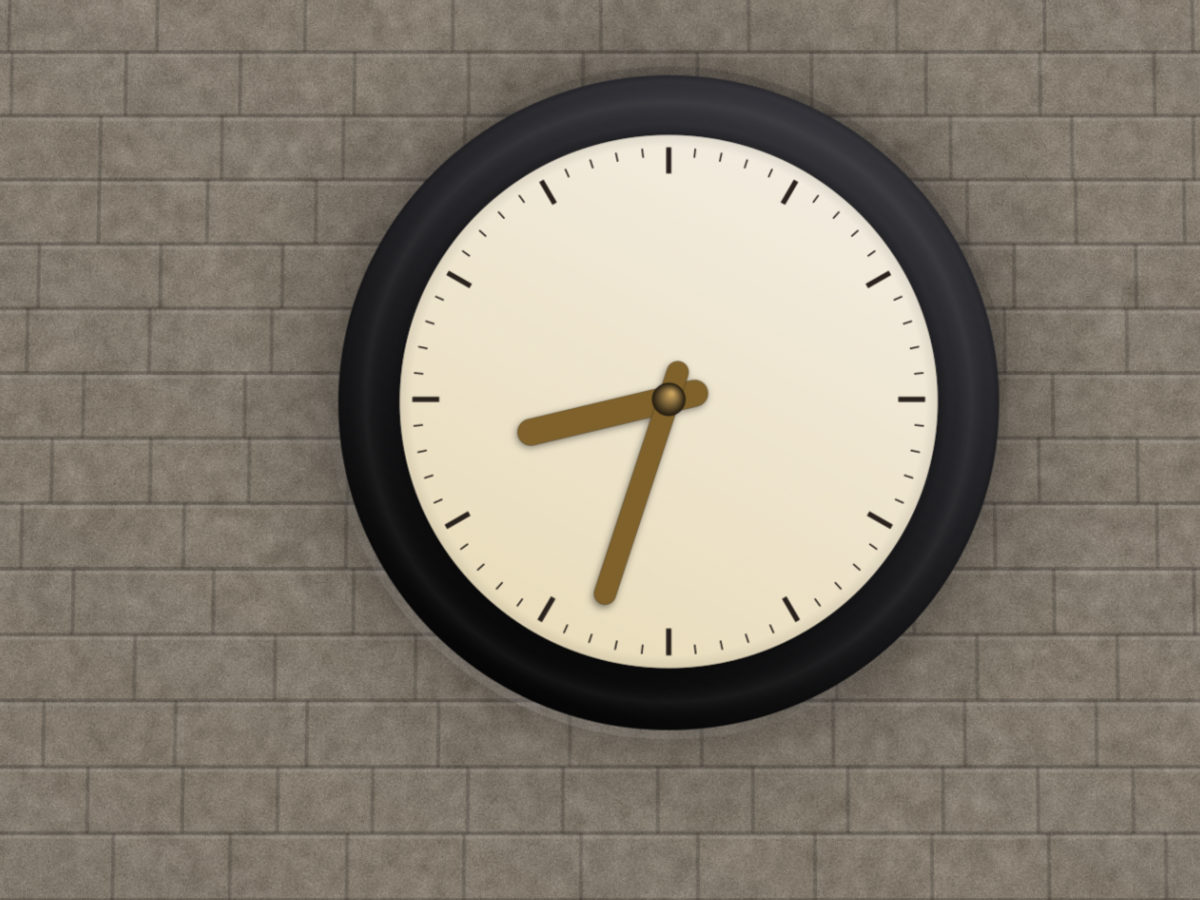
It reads 8.33
